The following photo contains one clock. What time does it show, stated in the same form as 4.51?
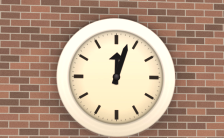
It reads 12.03
